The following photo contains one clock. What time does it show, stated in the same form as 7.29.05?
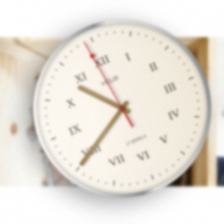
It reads 10.39.59
